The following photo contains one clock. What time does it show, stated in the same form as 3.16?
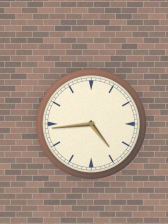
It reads 4.44
